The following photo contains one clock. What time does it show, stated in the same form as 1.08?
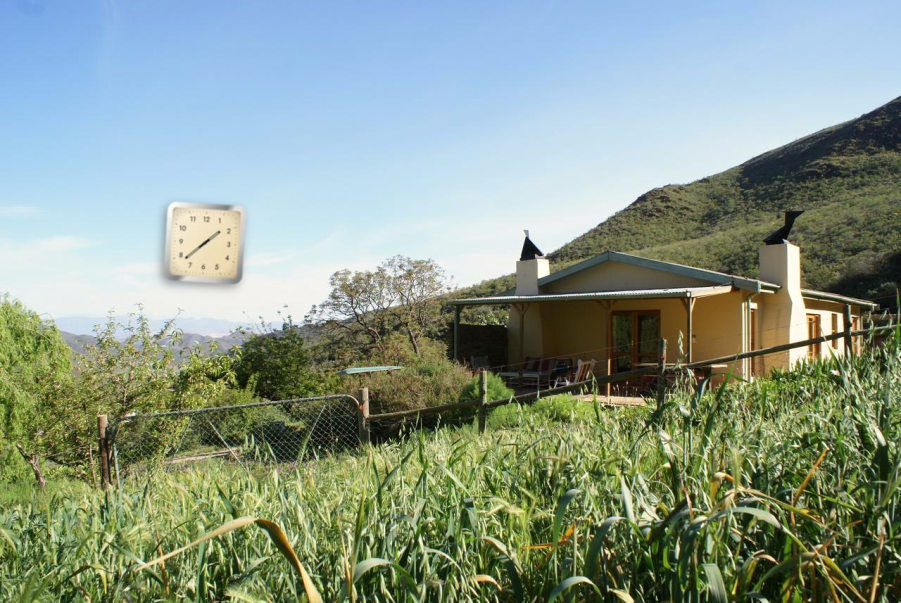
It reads 1.38
